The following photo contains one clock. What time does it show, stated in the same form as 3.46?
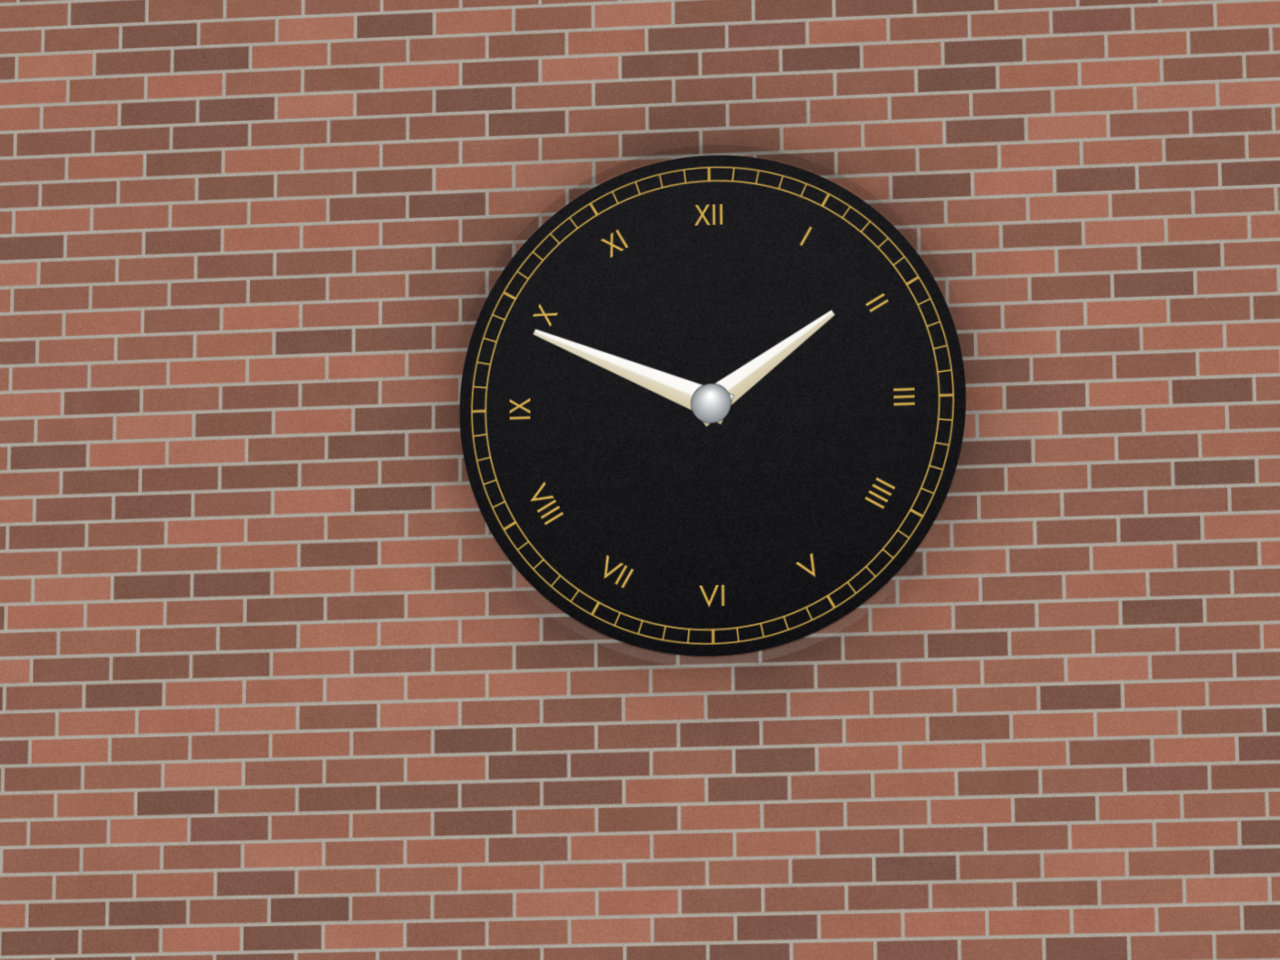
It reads 1.49
